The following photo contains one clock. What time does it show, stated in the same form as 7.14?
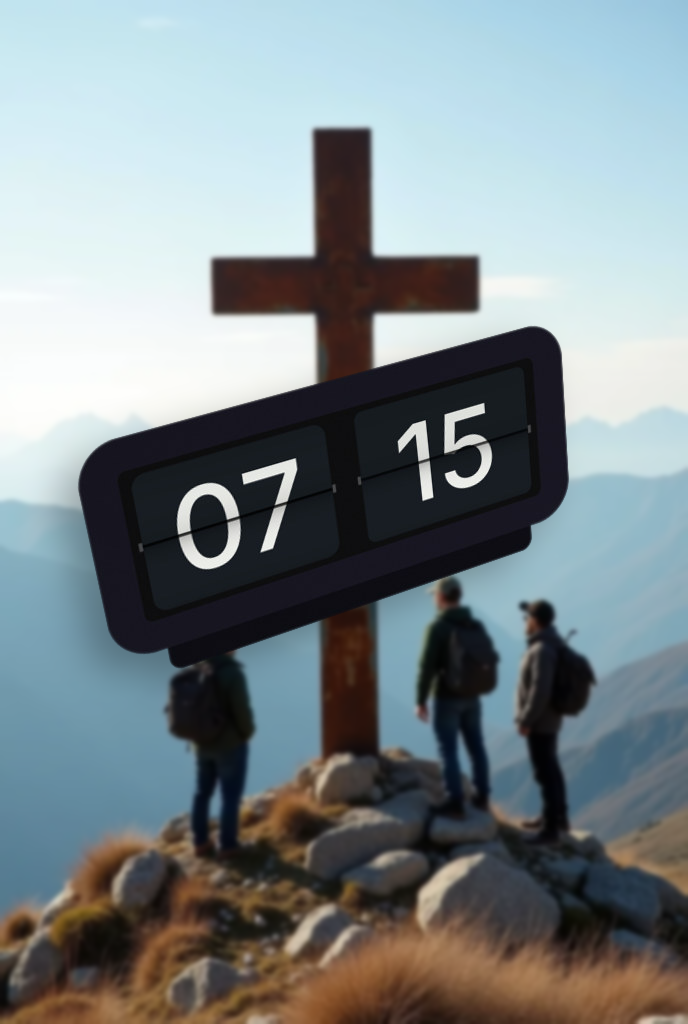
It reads 7.15
